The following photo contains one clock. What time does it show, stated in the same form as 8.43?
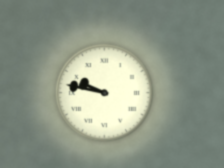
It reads 9.47
